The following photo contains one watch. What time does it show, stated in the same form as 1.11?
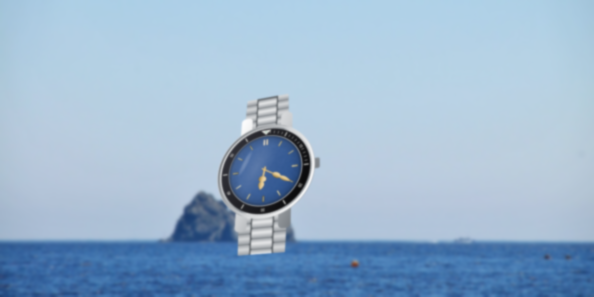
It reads 6.20
